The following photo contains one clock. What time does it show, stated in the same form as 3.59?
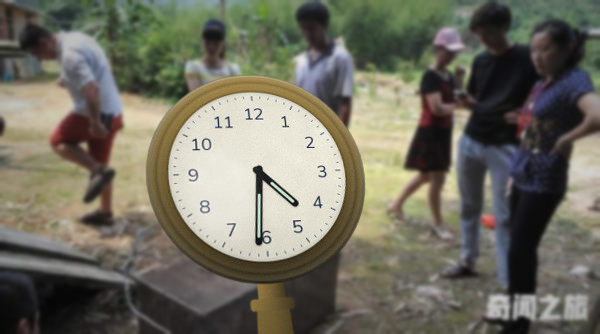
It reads 4.31
